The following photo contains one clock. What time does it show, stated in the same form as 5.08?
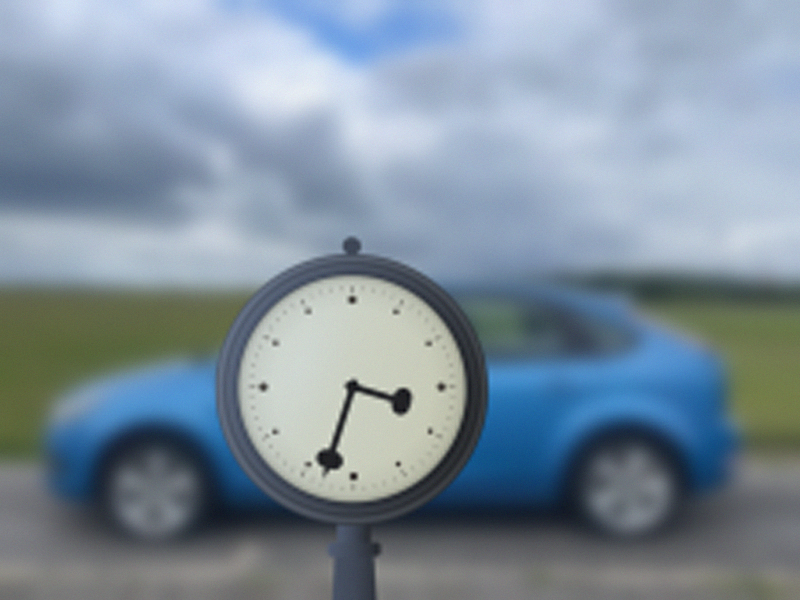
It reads 3.33
